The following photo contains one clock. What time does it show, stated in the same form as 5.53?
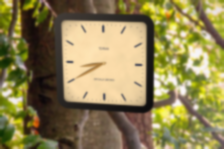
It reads 8.40
